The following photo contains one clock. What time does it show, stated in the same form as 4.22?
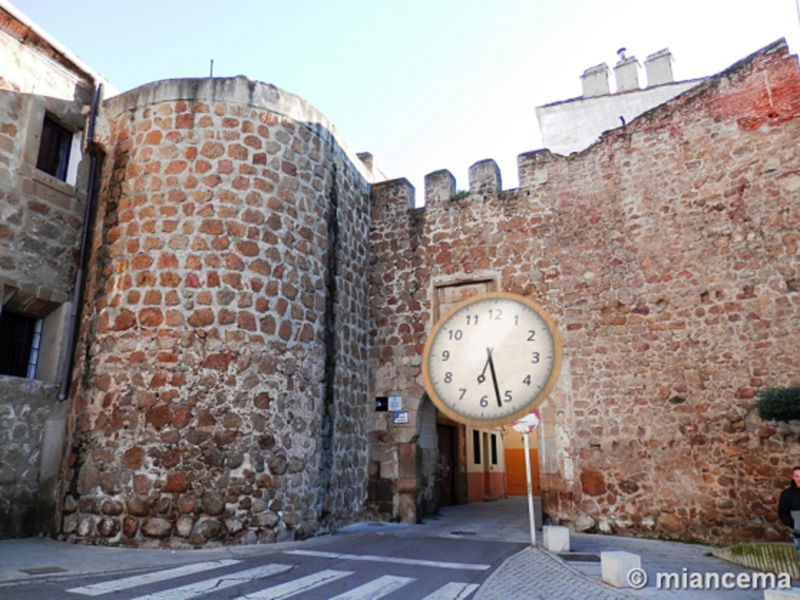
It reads 6.27
